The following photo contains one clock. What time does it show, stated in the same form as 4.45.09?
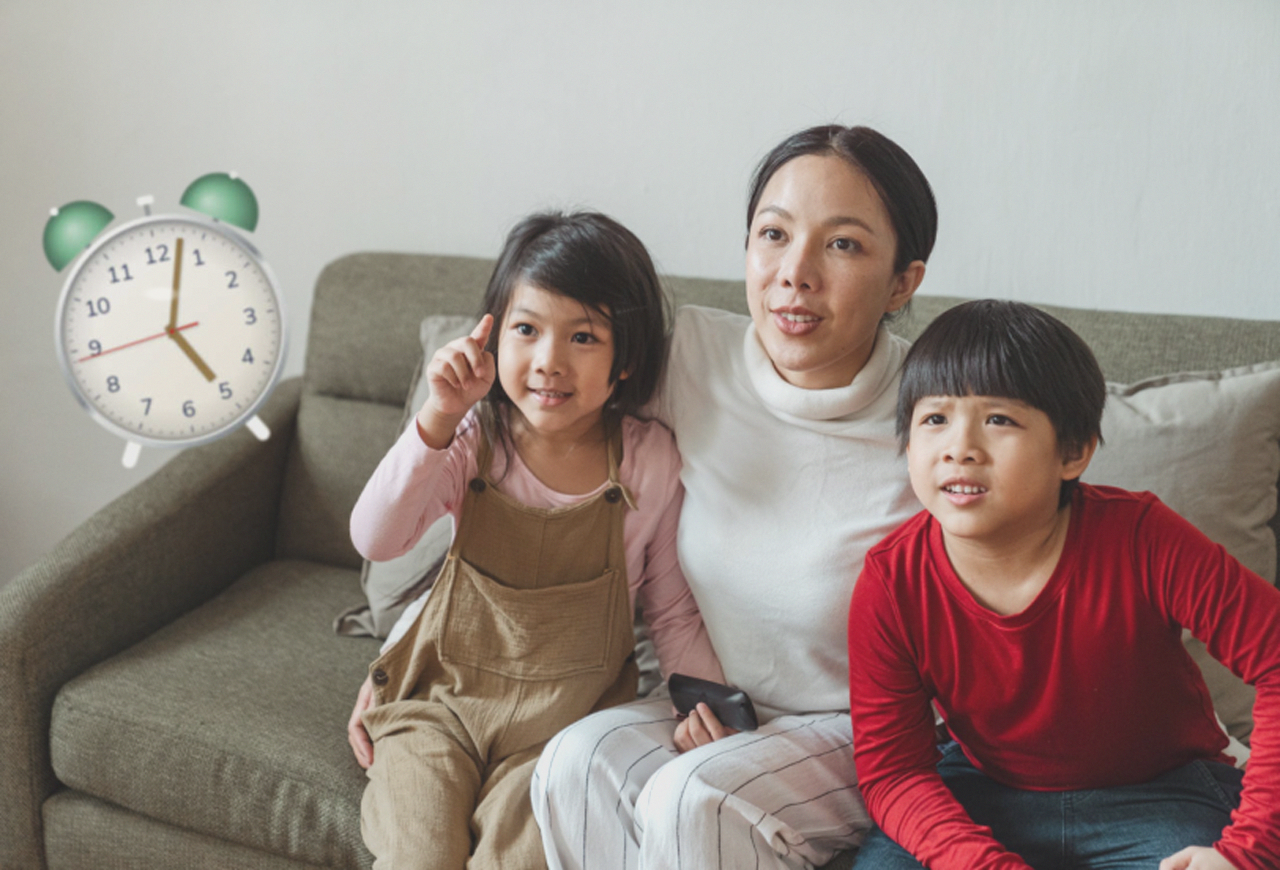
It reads 5.02.44
